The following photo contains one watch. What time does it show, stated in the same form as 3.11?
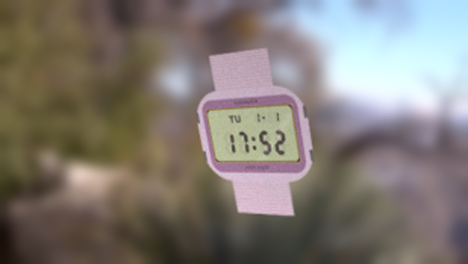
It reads 17.52
